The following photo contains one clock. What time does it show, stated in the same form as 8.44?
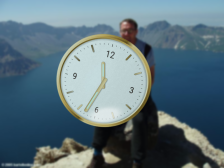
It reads 11.33
